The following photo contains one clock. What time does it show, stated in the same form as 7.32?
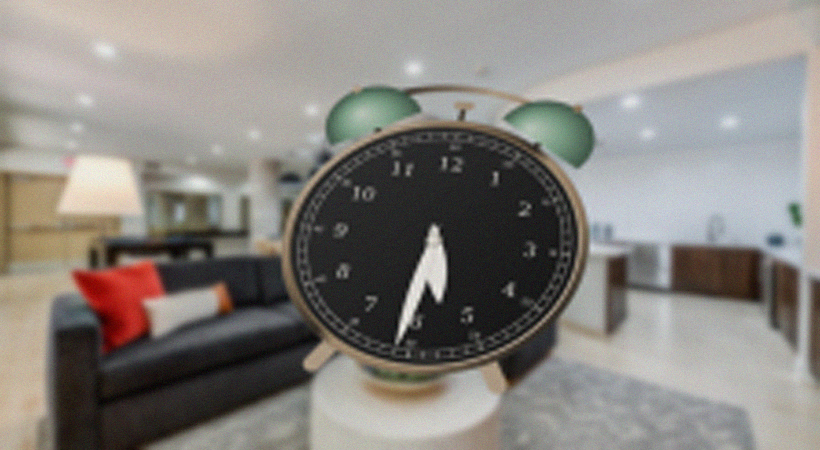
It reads 5.31
